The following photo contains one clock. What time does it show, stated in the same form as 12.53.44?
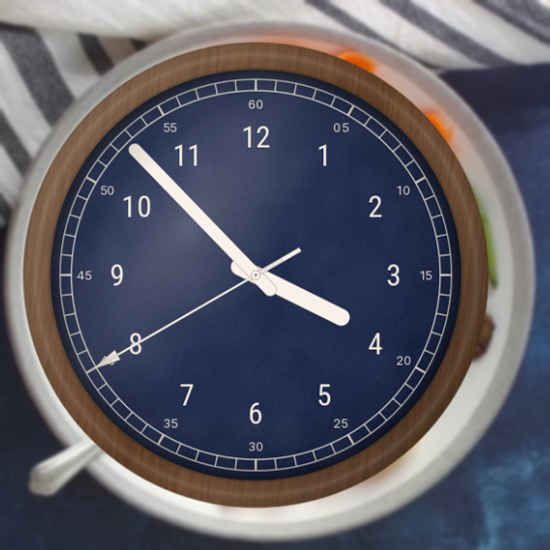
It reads 3.52.40
